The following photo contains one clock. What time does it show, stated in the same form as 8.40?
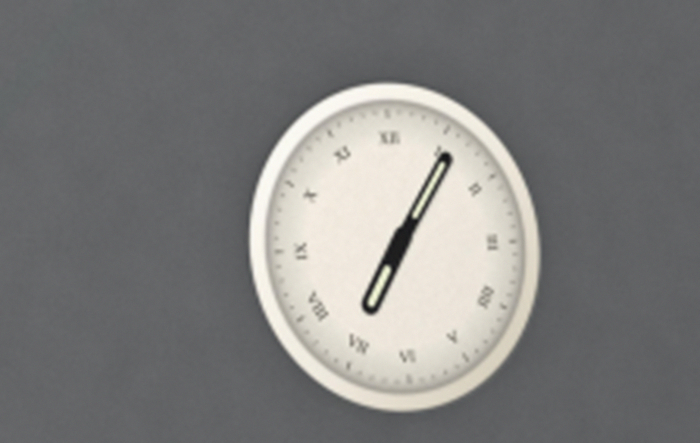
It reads 7.06
